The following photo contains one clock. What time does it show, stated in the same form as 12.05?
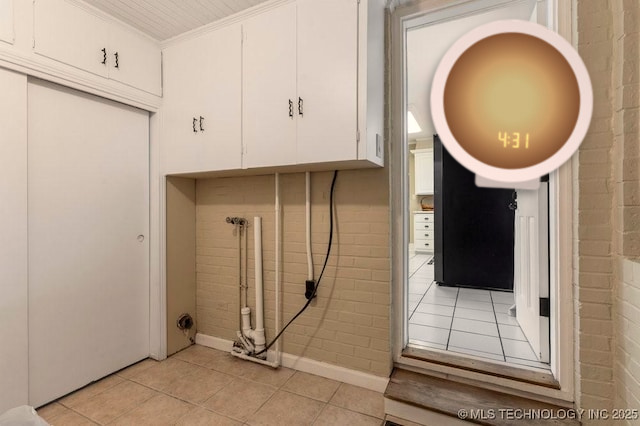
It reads 4.31
